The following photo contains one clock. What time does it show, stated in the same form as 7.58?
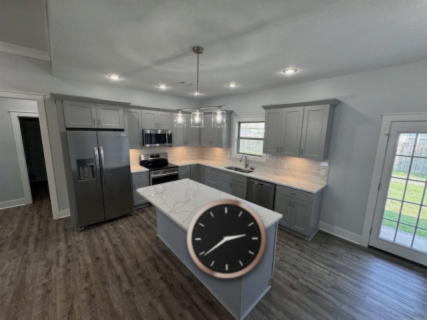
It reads 2.39
